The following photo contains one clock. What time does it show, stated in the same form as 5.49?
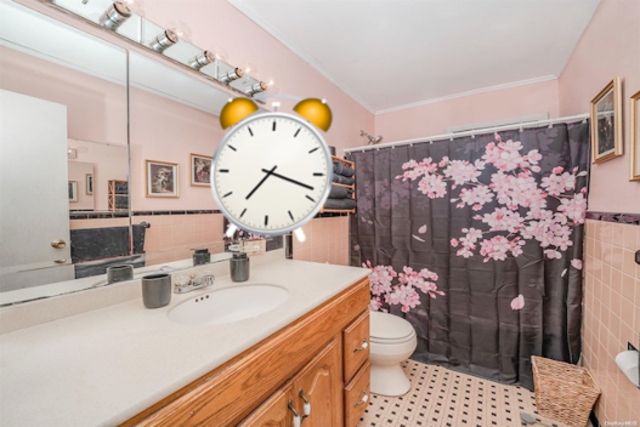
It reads 7.18
